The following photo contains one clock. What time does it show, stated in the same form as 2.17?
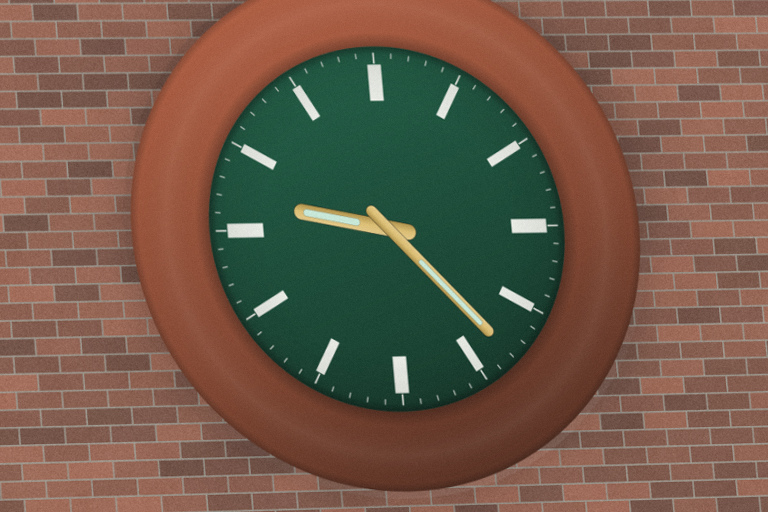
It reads 9.23
